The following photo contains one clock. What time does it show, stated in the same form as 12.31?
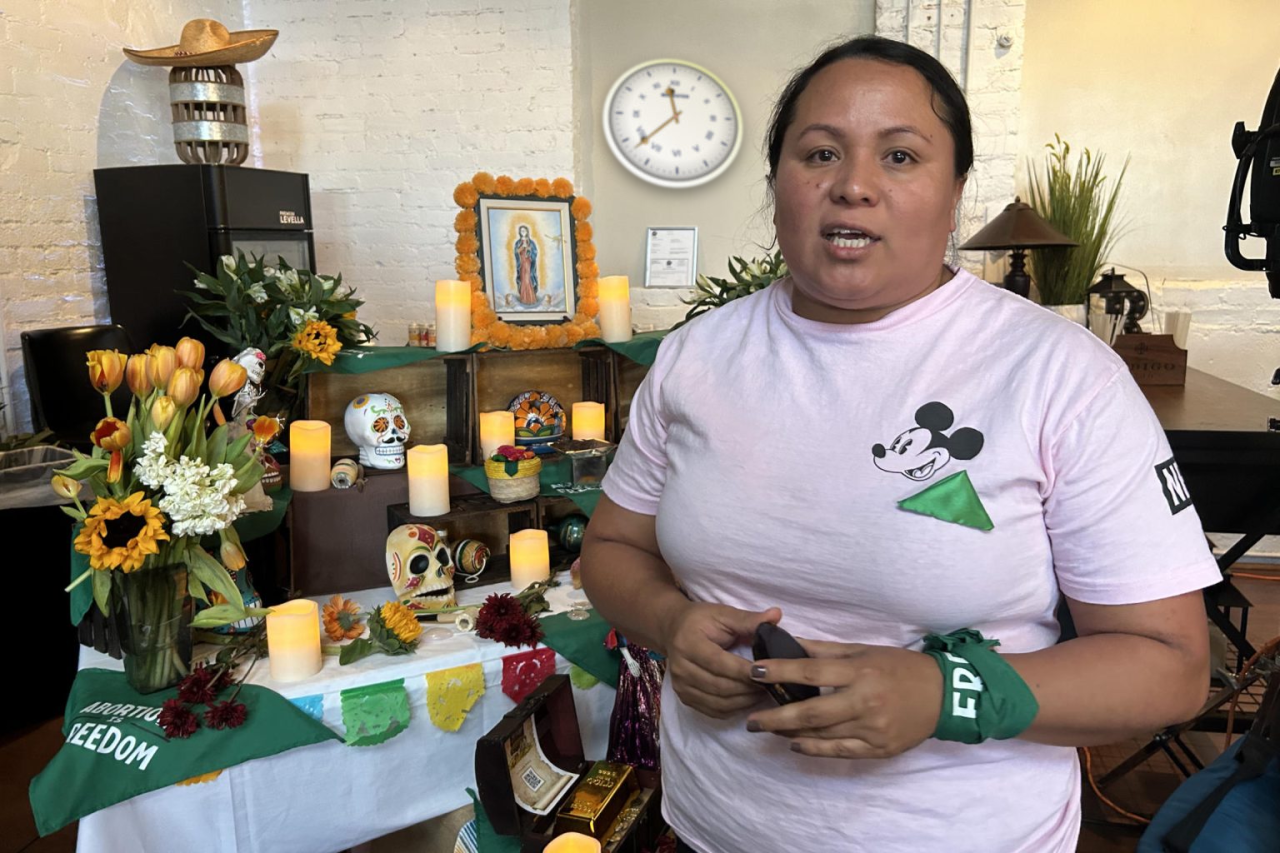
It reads 11.38
